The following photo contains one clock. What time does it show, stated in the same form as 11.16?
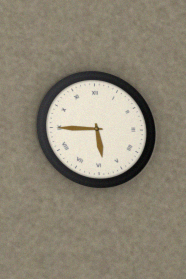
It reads 5.45
